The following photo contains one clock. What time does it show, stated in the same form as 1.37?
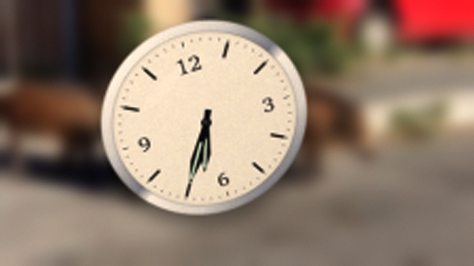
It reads 6.35
